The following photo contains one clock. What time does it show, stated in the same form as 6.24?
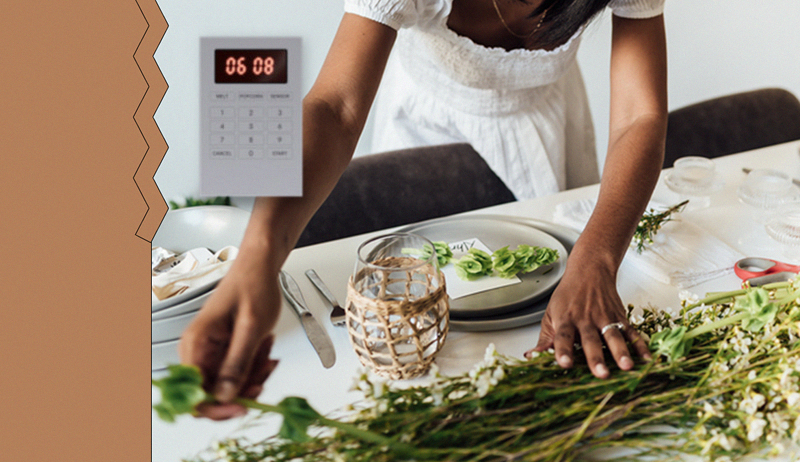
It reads 6.08
